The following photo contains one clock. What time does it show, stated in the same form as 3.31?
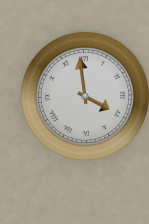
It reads 3.59
